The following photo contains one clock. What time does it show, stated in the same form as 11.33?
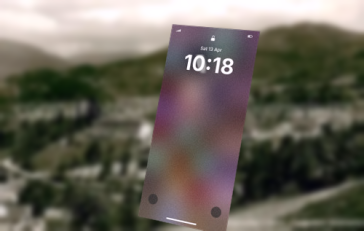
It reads 10.18
